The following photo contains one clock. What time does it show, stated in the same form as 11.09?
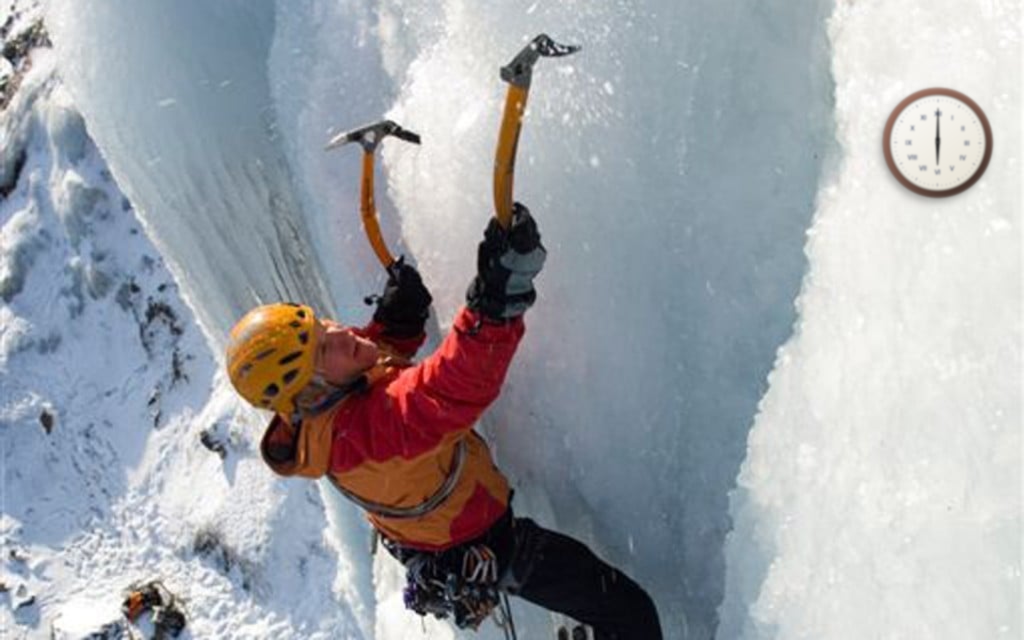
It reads 6.00
